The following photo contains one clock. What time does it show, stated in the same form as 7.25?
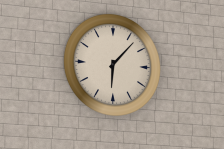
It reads 6.07
